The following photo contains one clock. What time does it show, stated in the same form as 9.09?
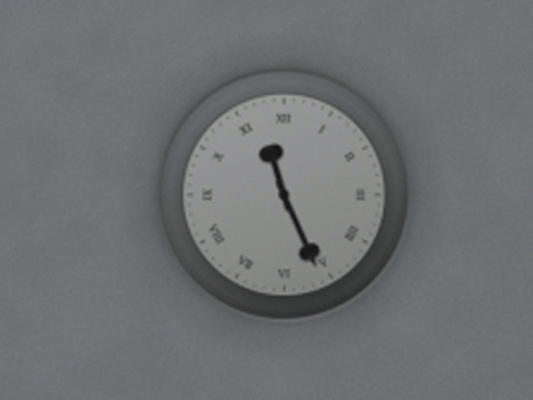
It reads 11.26
